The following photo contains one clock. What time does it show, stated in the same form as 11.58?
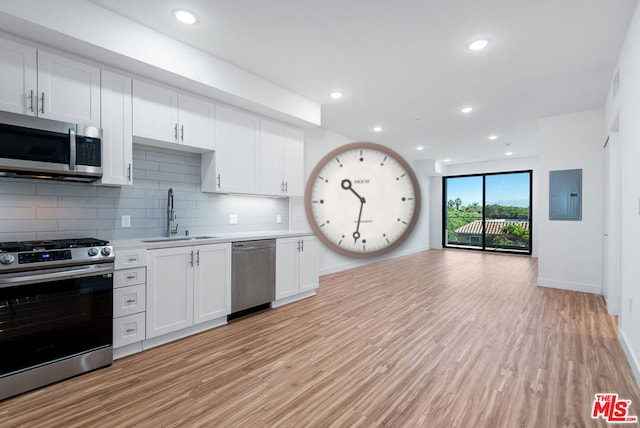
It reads 10.32
